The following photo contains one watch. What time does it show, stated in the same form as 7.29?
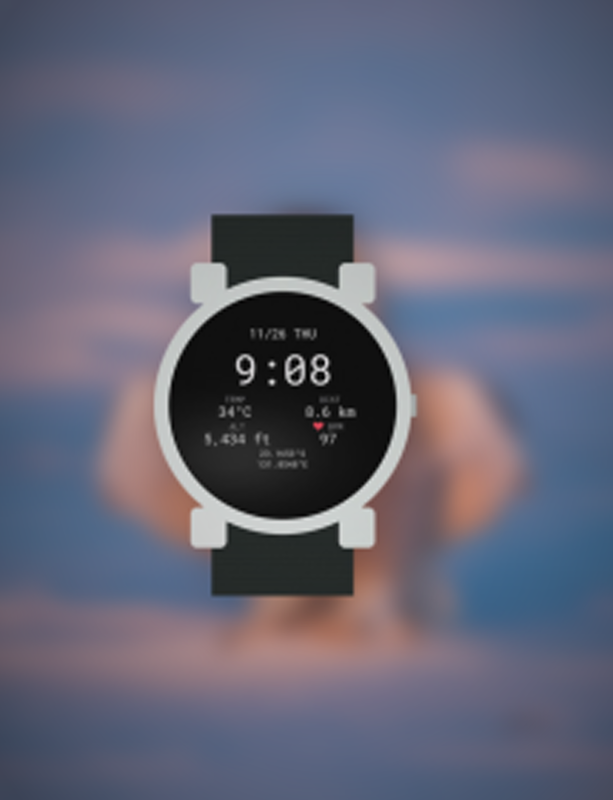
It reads 9.08
